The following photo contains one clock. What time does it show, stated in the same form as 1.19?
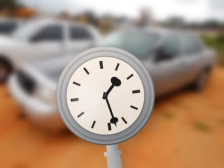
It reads 1.28
